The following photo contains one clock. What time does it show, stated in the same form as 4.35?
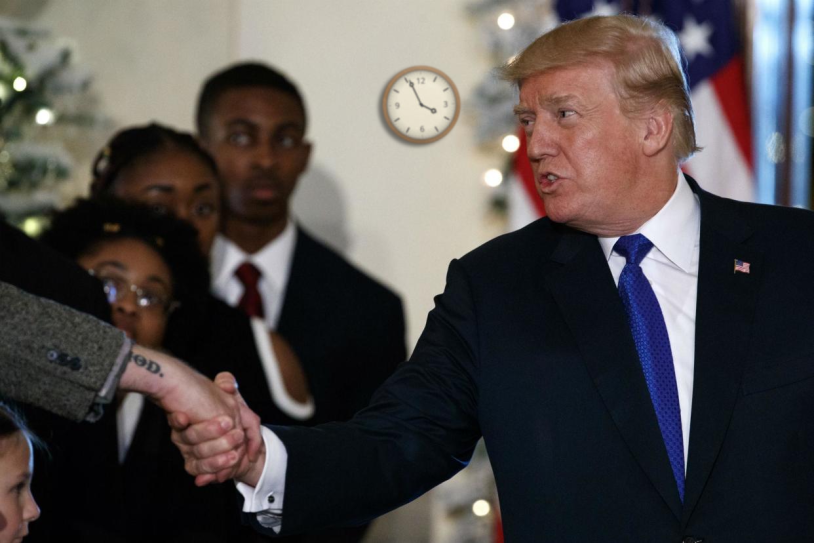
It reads 3.56
